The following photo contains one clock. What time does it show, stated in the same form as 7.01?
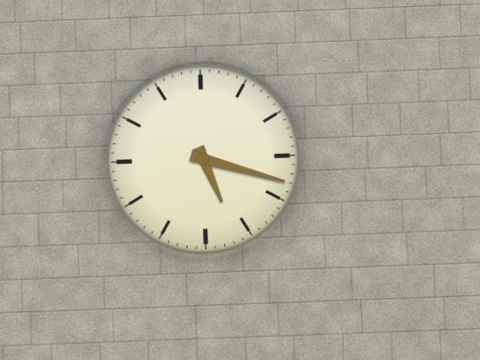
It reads 5.18
